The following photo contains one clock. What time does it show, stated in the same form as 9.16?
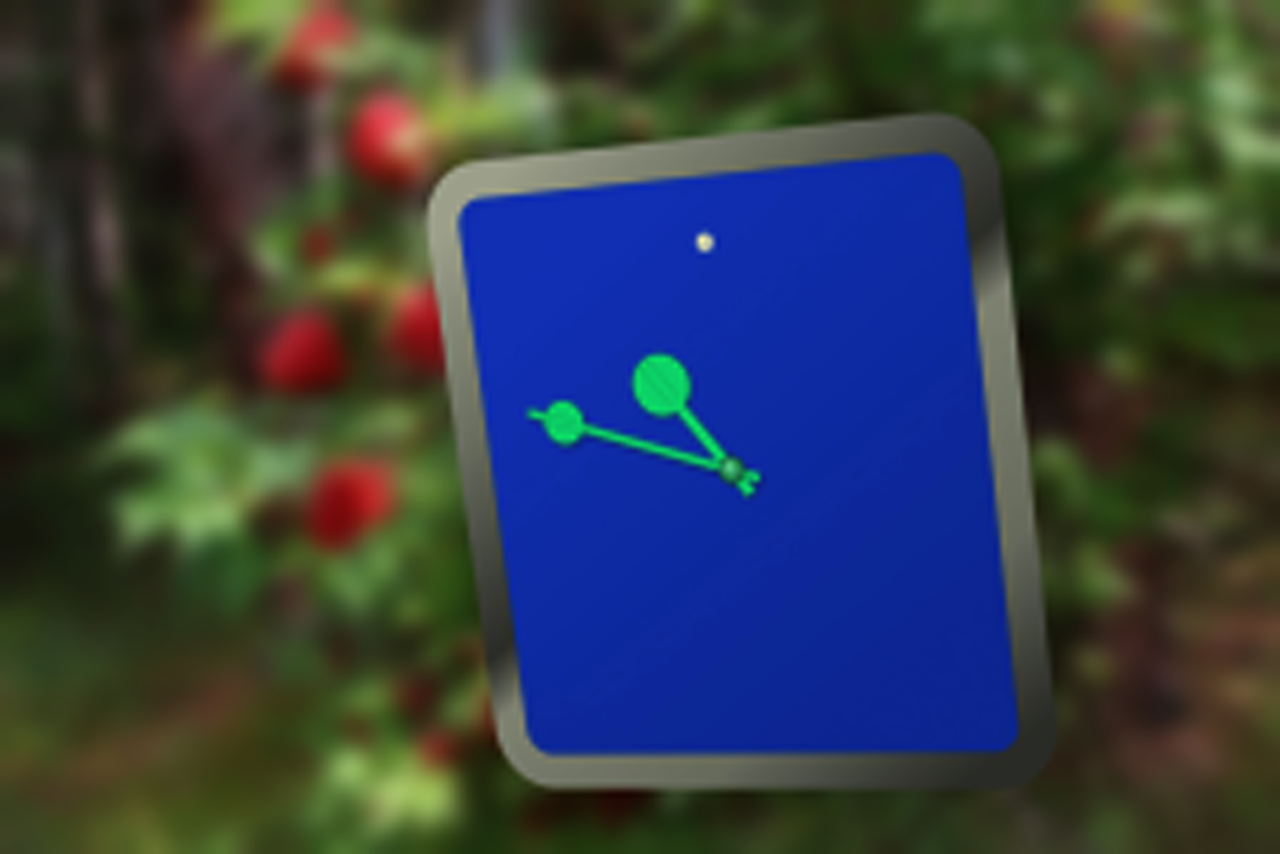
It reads 10.48
